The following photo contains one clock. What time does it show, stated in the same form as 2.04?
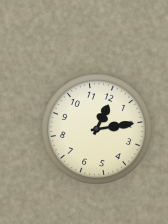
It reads 12.10
